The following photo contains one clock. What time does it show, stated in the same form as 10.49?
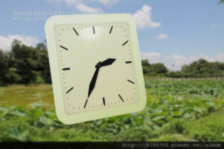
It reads 2.35
